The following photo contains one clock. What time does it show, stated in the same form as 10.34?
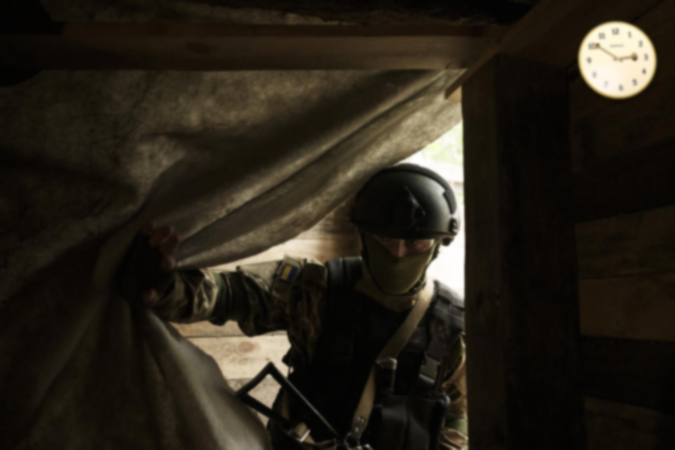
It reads 2.51
